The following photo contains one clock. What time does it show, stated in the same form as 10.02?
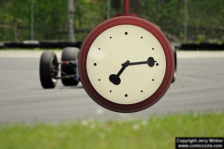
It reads 7.14
